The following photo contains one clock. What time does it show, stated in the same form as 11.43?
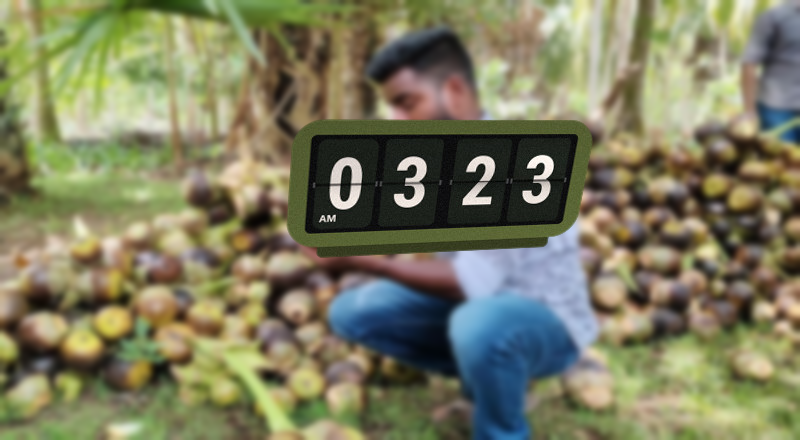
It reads 3.23
